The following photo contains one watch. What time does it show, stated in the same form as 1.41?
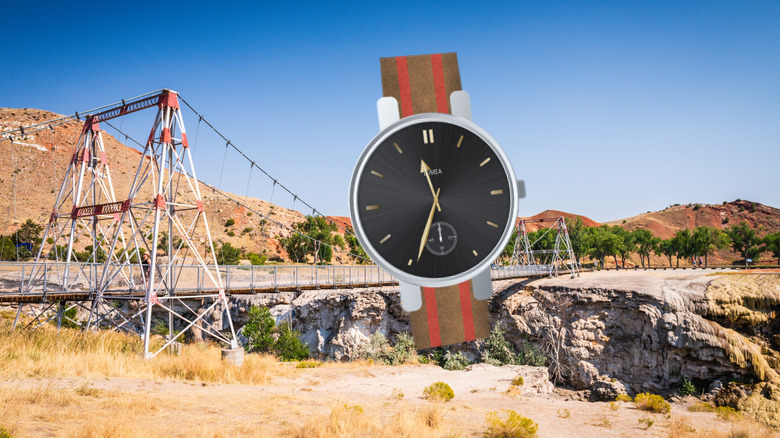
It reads 11.34
